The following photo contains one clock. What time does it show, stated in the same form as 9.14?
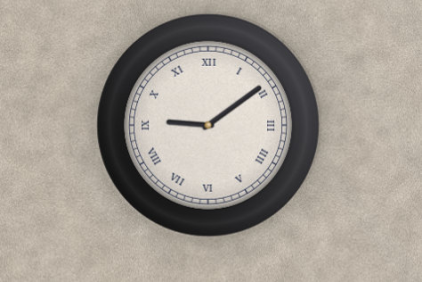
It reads 9.09
